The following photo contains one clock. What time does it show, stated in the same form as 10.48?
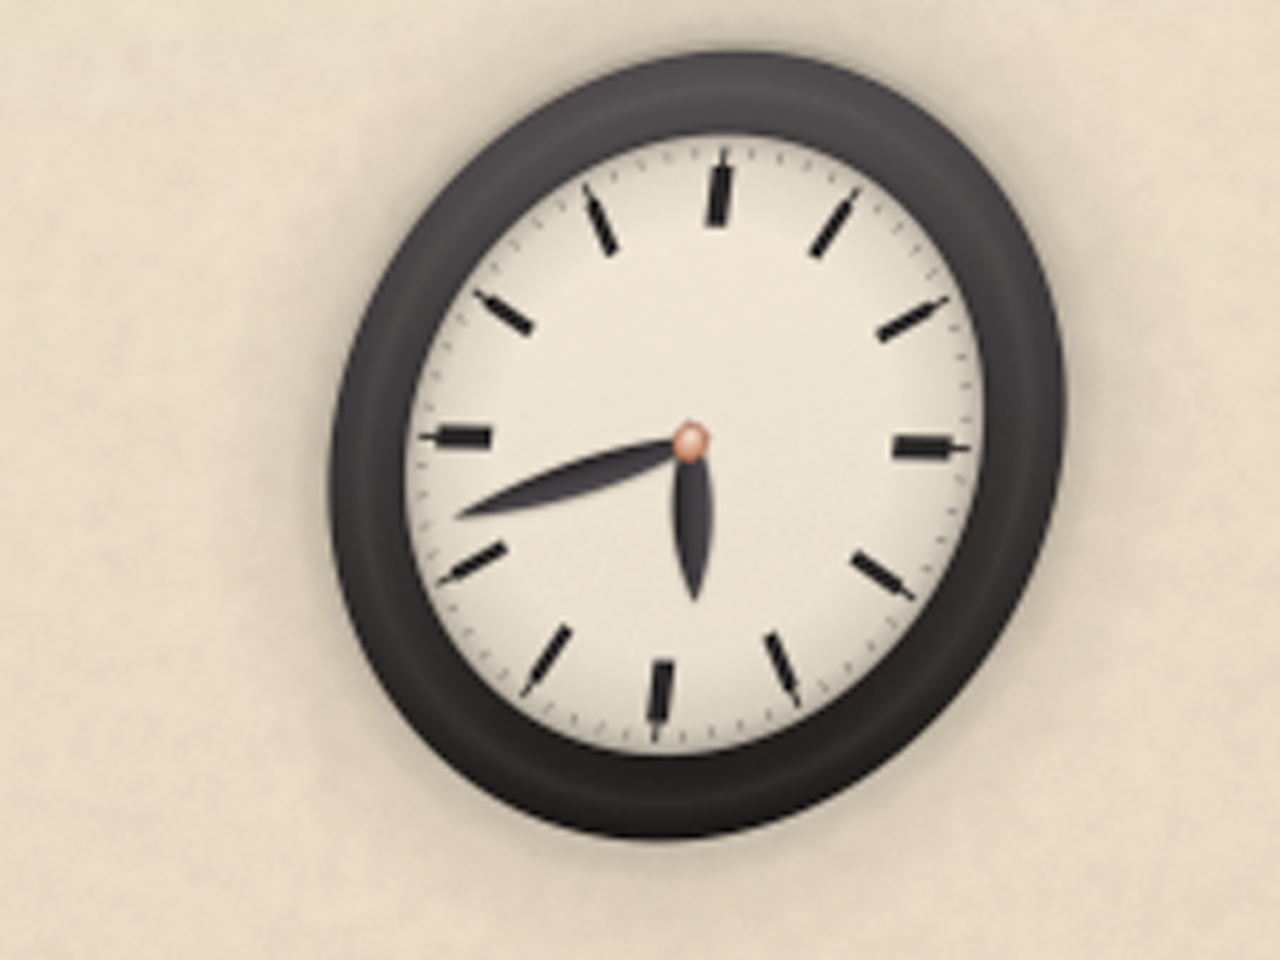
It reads 5.42
